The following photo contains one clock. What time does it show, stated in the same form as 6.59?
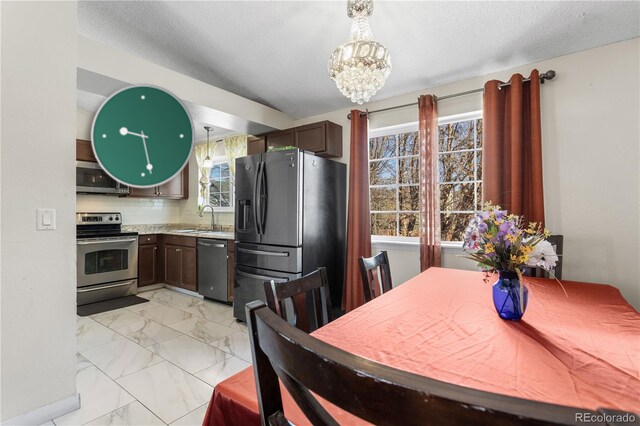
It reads 9.28
